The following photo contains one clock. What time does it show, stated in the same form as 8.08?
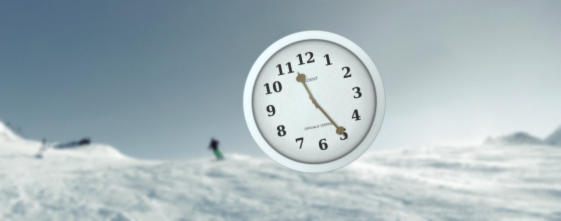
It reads 11.25
